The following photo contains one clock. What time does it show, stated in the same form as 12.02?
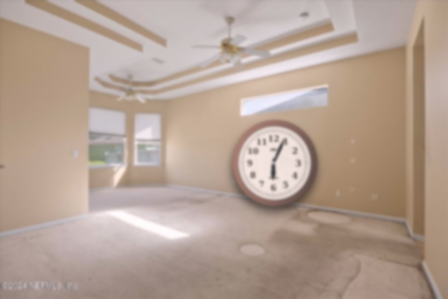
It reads 6.04
